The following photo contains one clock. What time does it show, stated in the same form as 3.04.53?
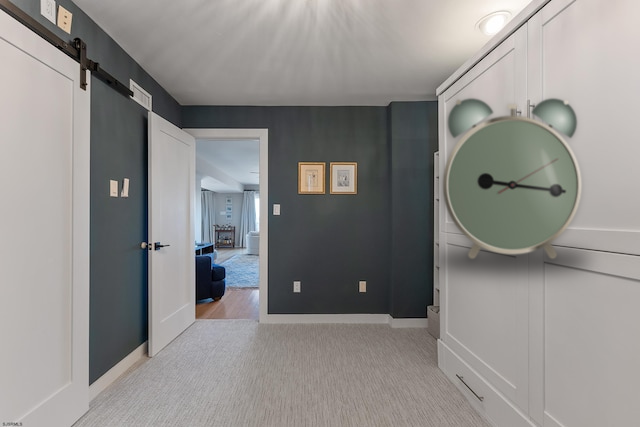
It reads 9.16.10
